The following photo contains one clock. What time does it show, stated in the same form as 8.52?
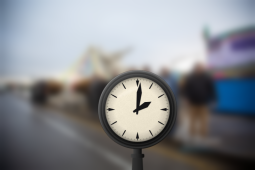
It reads 2.01
